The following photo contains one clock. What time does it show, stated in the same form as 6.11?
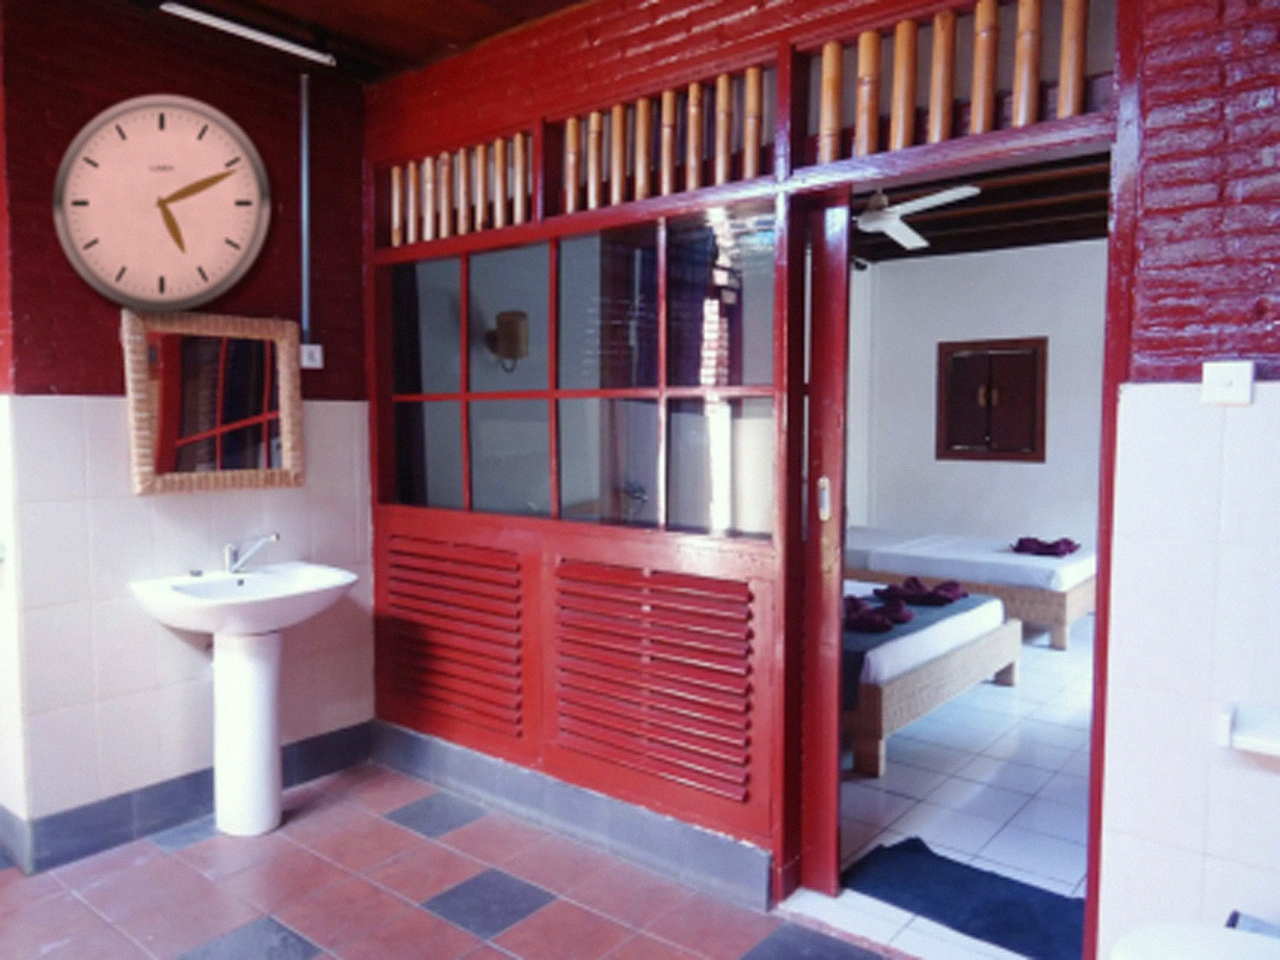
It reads 5.11
